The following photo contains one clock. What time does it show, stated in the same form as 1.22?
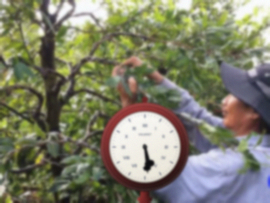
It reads 5.29
